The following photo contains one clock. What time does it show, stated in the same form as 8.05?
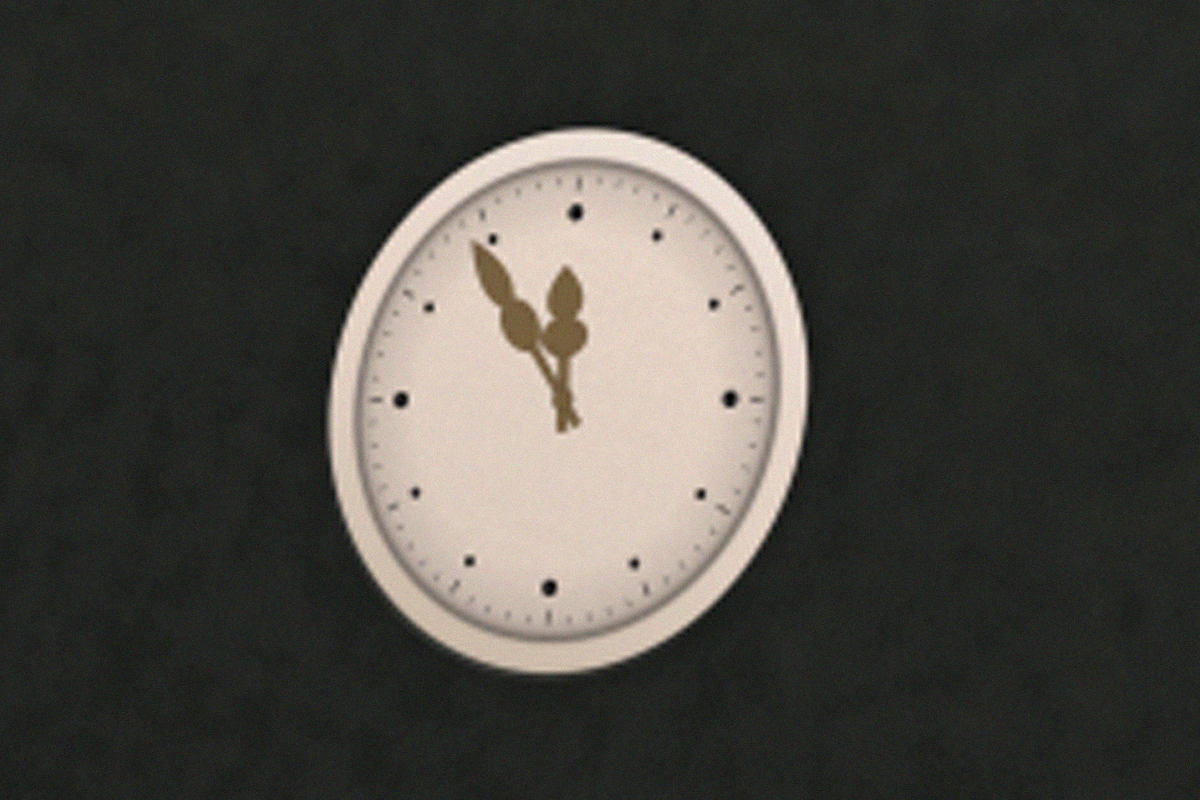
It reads 11.54
